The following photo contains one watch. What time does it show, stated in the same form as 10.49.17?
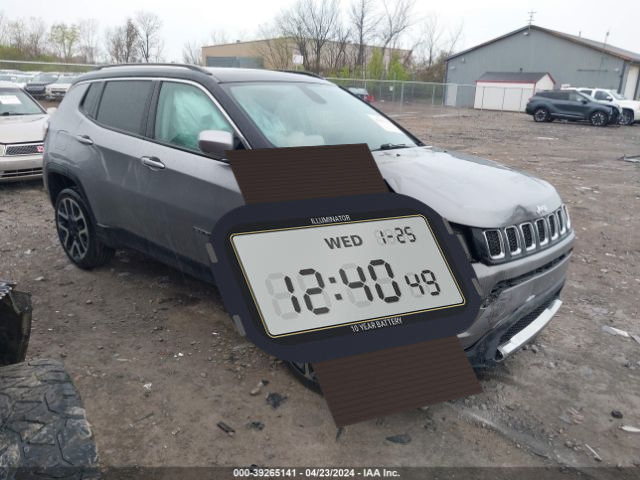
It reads 12.40.49
